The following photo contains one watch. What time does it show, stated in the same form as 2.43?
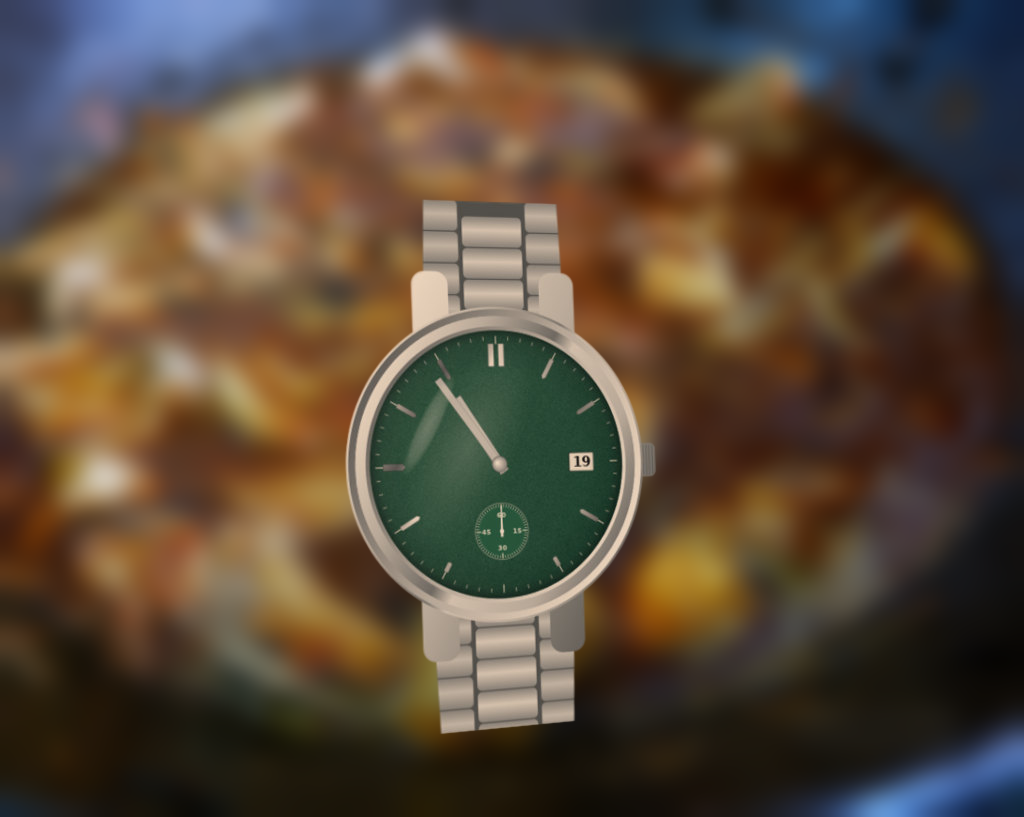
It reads 10.54
